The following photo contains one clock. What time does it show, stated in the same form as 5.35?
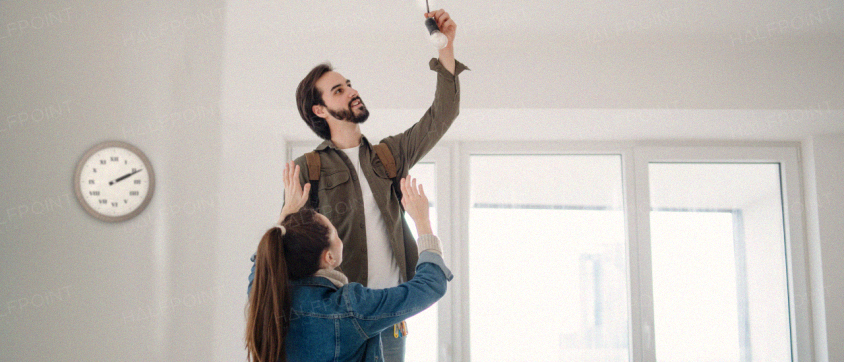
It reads 2.11
